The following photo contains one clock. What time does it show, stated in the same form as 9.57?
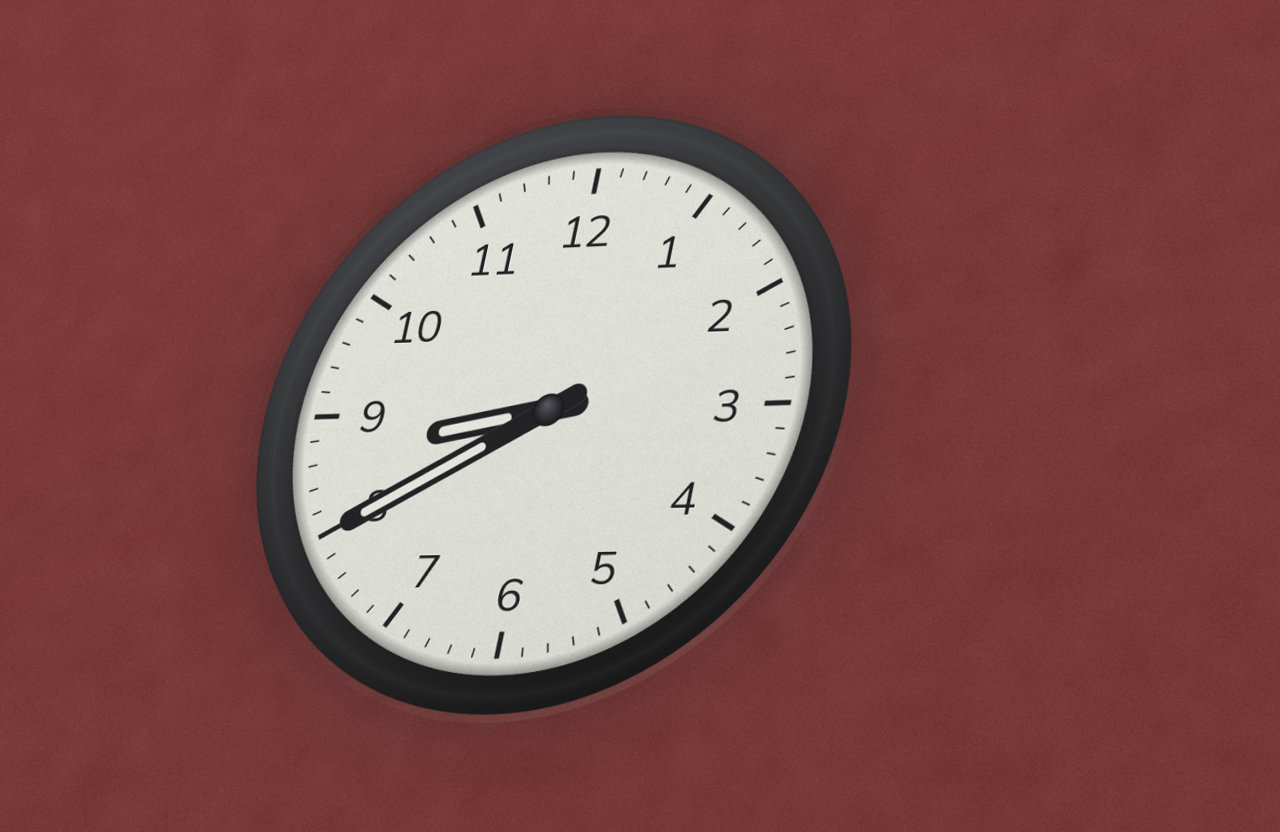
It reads 8.40
